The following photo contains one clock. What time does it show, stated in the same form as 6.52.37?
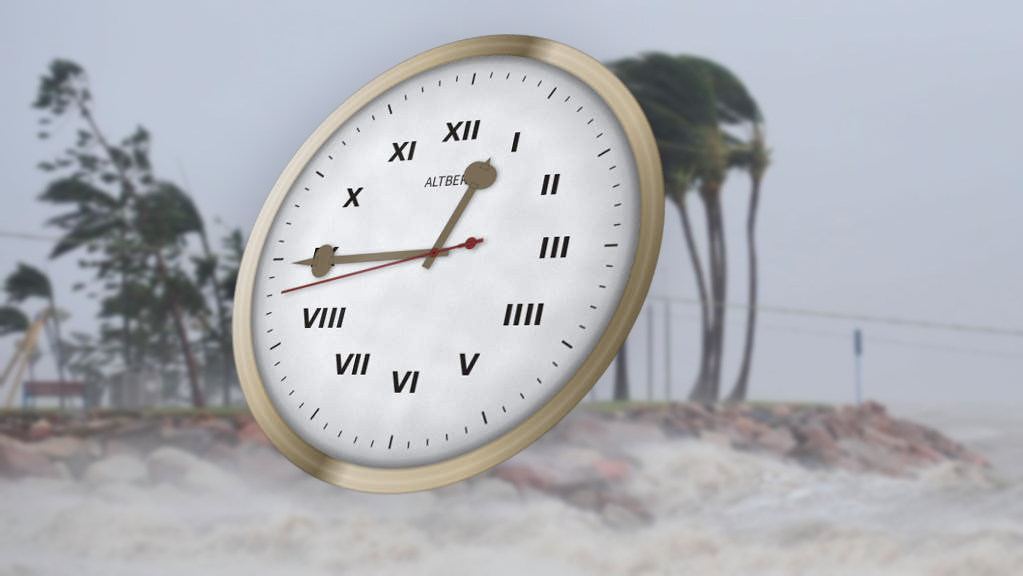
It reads 12.44.43
